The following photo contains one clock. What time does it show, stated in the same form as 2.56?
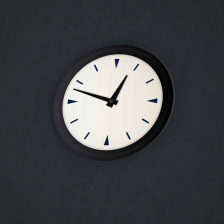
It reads 12.48
